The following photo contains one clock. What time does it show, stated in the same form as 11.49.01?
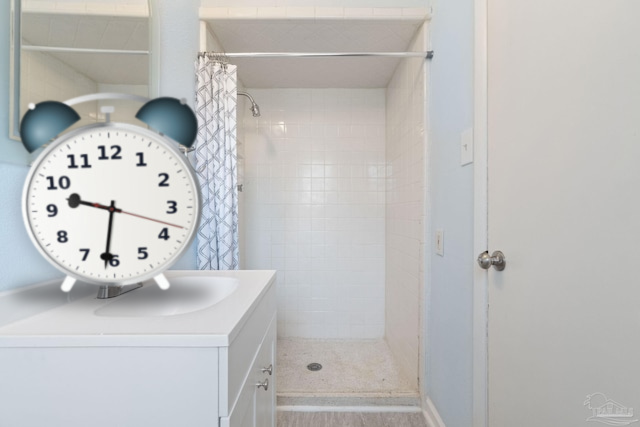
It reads 9.31.18
